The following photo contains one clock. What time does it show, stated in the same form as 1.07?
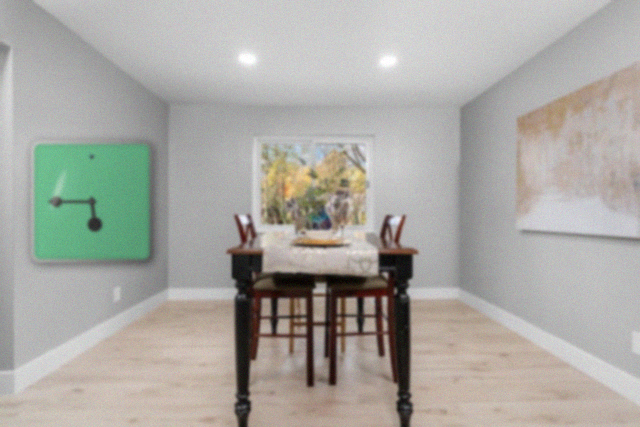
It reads 5.45
